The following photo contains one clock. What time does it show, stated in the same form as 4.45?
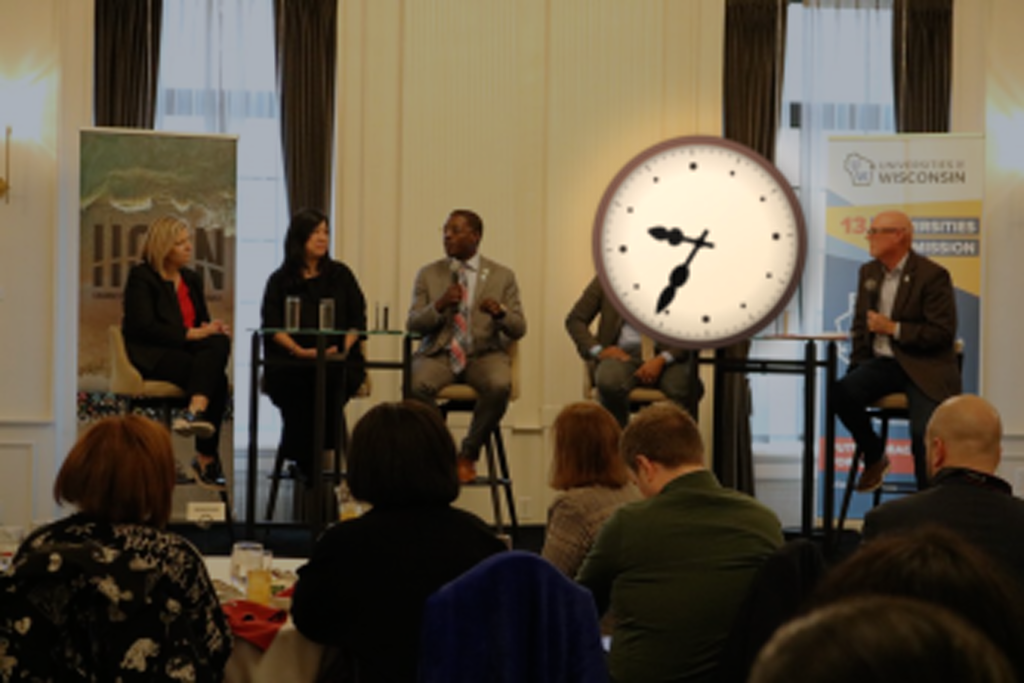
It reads 9.36
